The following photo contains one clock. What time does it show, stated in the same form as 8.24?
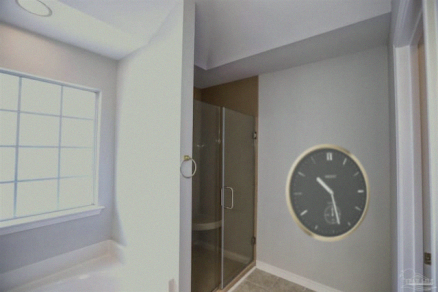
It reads 10.28
